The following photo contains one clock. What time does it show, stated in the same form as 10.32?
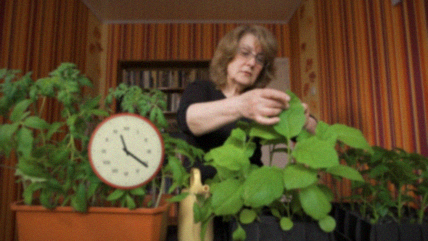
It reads 11.21
